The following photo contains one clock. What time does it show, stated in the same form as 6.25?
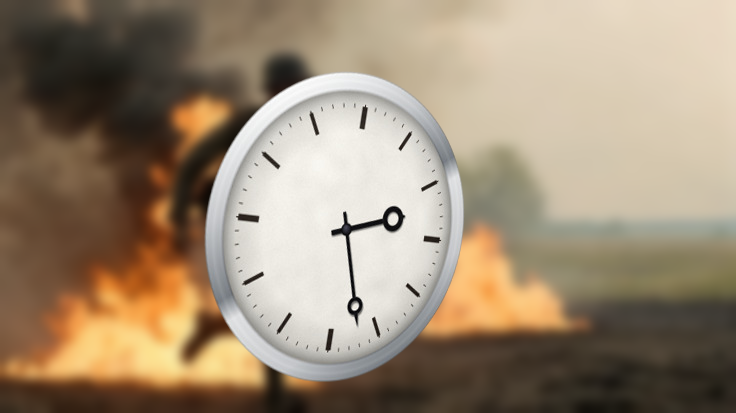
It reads 2.27
